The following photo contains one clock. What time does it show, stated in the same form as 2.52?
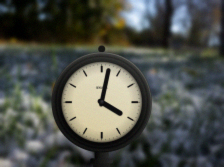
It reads 4.02
